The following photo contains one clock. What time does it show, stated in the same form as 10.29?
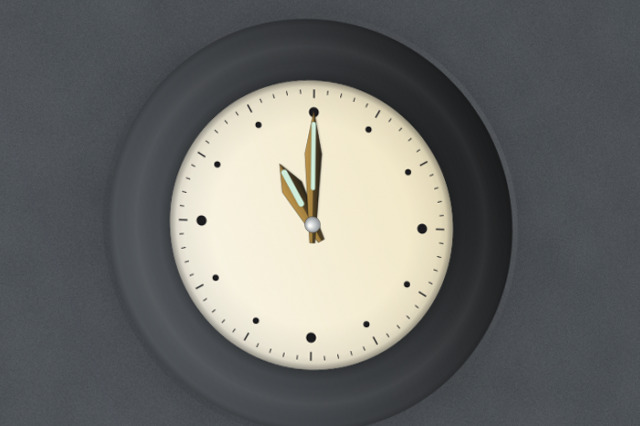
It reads 11.00
